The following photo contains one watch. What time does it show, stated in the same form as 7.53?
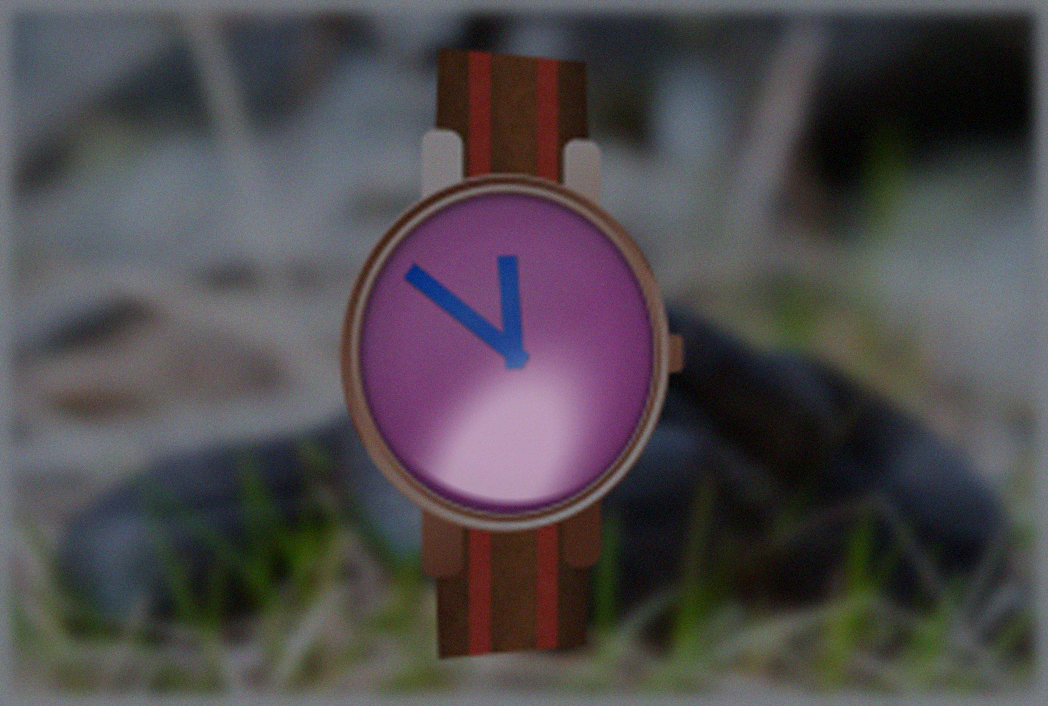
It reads 11.51
